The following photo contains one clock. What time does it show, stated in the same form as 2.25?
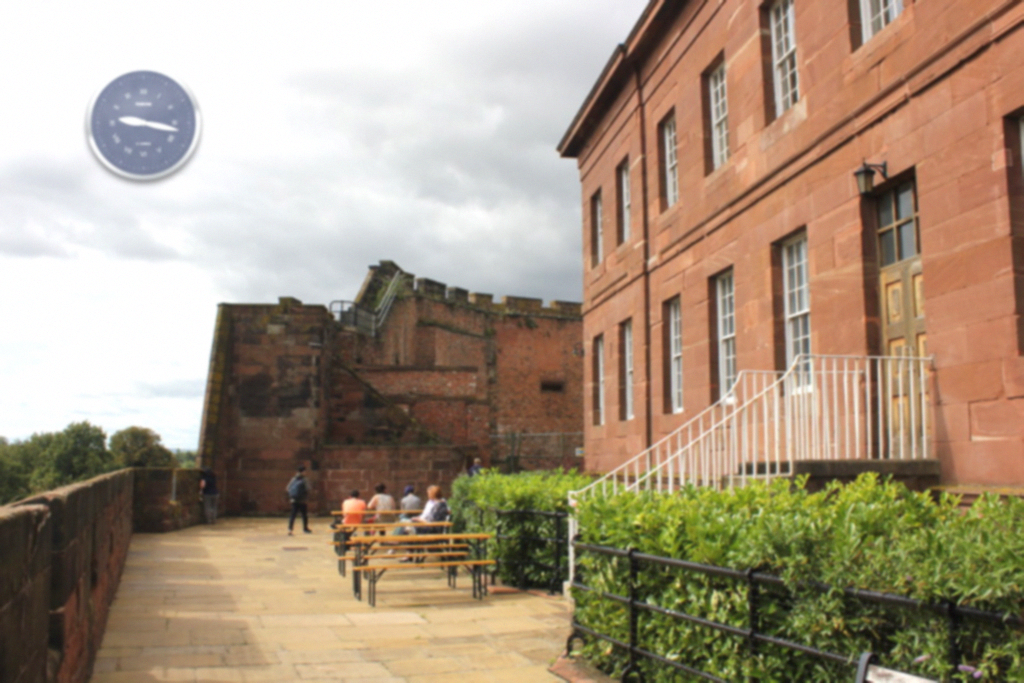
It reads 9.17
